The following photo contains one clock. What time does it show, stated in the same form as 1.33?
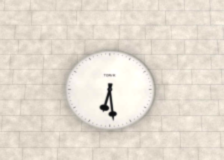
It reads 6.29
